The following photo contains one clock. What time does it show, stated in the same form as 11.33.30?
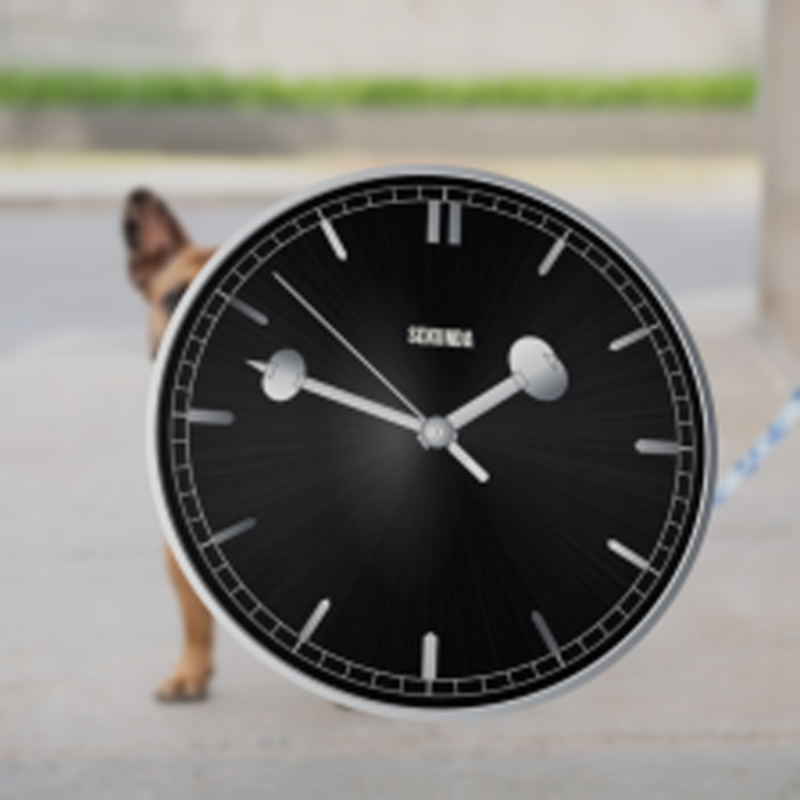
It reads 1.47.52
